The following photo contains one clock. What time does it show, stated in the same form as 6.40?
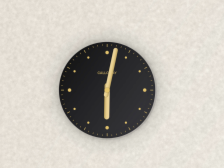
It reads 6.02
